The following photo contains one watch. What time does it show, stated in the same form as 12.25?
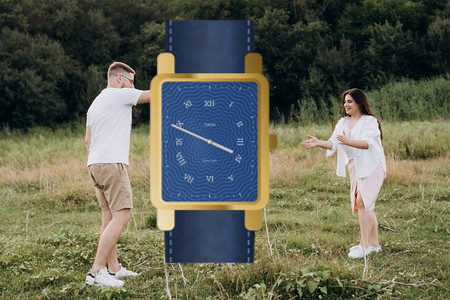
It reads 3.49
